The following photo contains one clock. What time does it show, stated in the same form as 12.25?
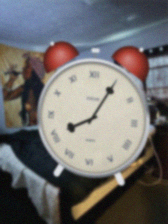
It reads 8.05
